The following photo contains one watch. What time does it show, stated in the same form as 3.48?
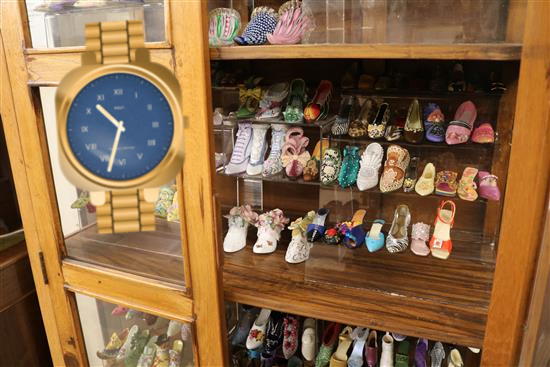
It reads 10.33
